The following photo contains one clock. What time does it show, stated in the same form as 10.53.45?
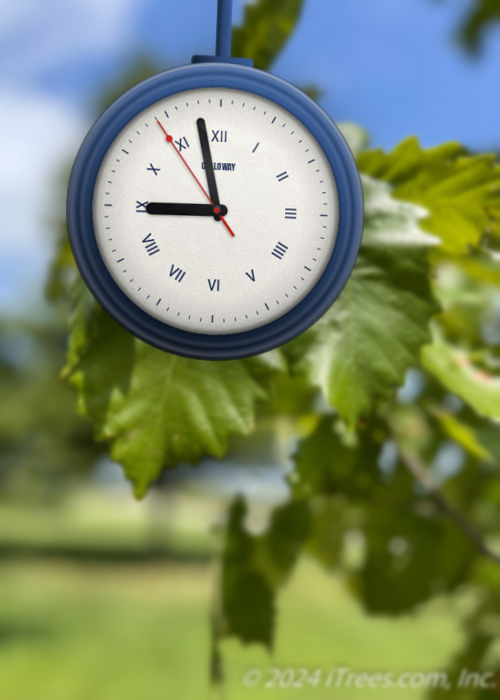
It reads 8.57.54
